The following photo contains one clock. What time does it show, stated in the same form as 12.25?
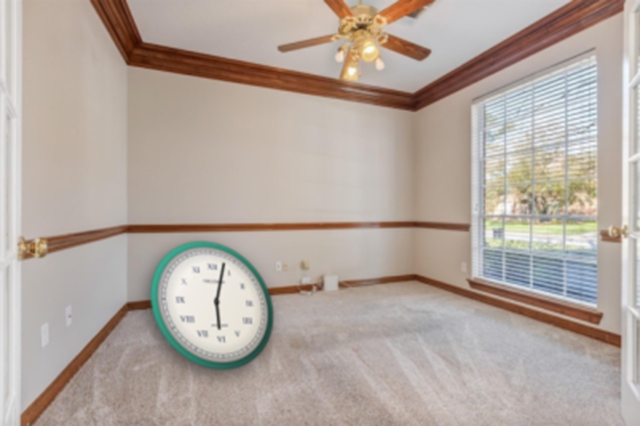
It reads 6.03
